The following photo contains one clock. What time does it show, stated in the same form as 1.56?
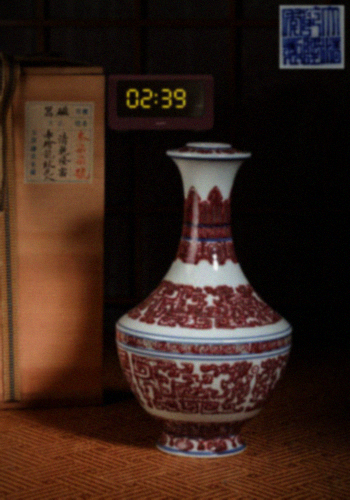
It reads 2.39
